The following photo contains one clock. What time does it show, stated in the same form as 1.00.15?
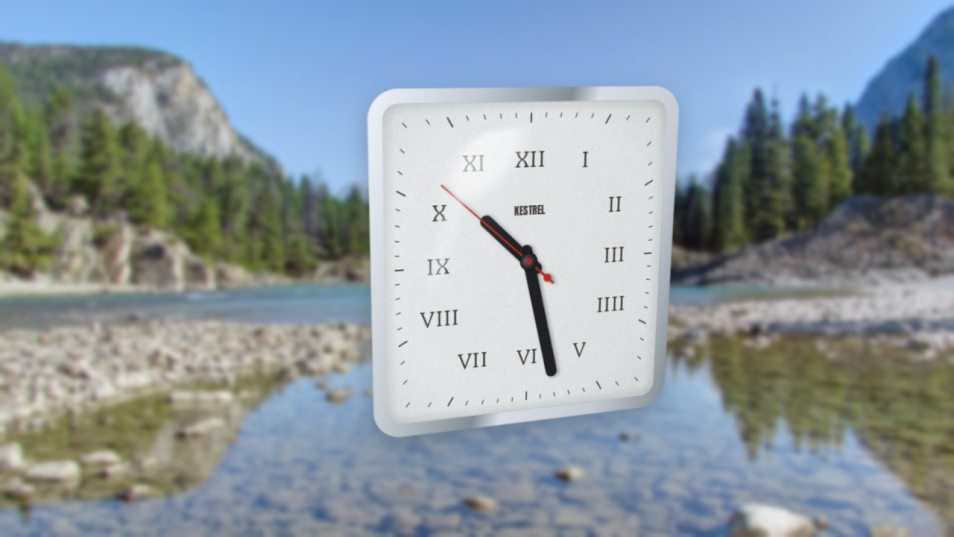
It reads 10.27.52
